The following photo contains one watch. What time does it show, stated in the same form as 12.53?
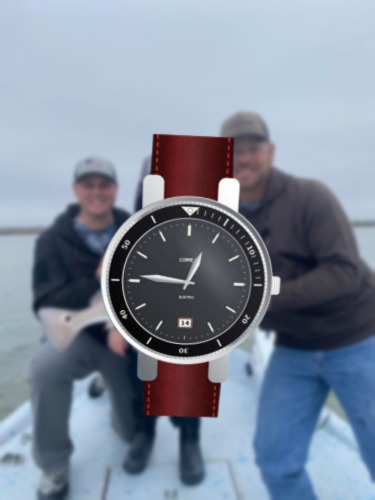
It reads 12.46
